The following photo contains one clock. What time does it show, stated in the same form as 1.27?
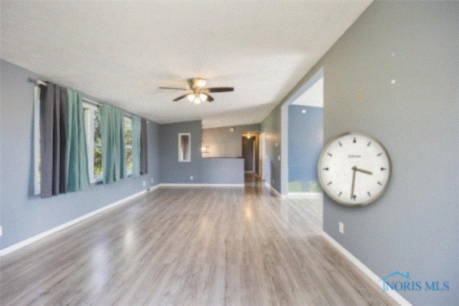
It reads 3.31
